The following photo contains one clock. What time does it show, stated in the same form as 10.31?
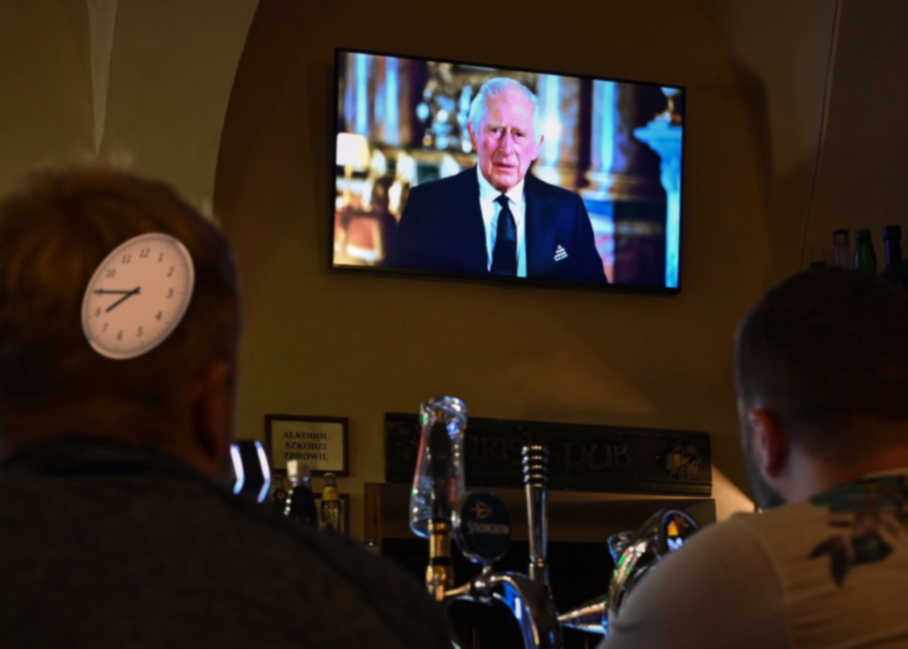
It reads 7.45
